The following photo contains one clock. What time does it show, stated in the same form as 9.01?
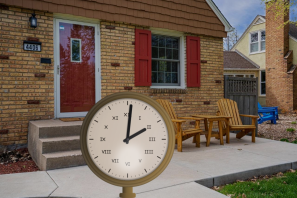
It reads 2.01
